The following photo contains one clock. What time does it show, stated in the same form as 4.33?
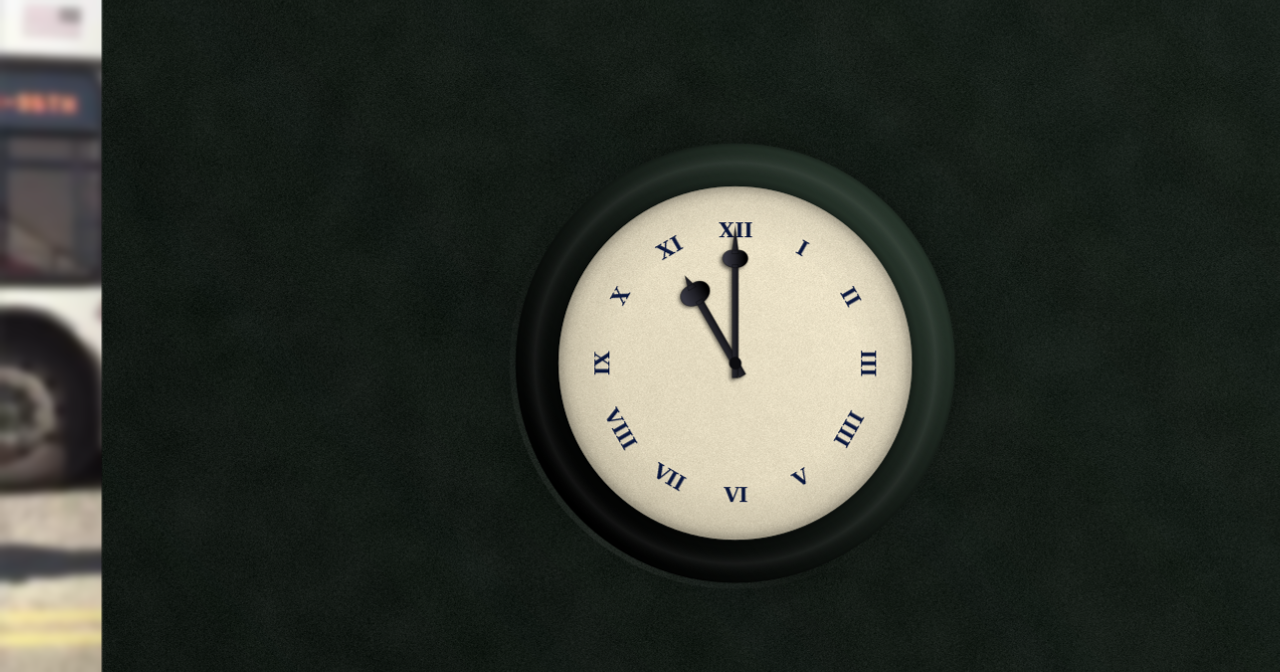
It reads 11.00
